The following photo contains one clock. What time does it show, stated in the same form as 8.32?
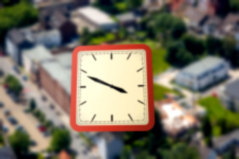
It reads 3.49
